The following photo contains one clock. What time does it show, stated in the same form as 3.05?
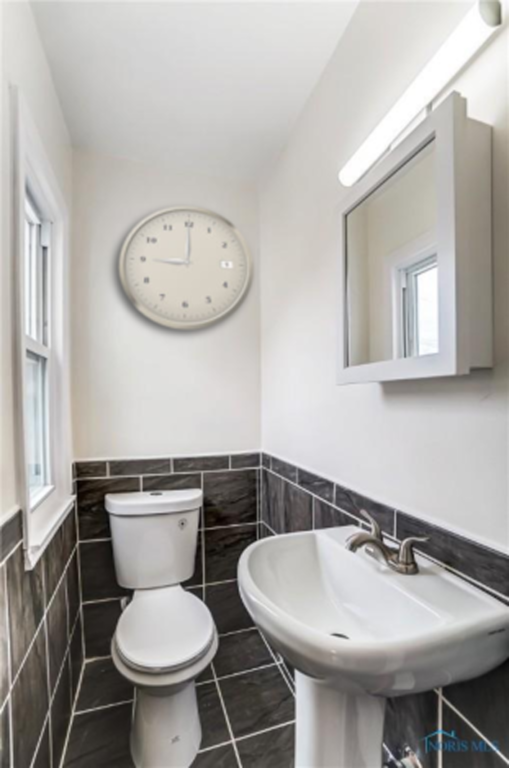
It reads 9.00
